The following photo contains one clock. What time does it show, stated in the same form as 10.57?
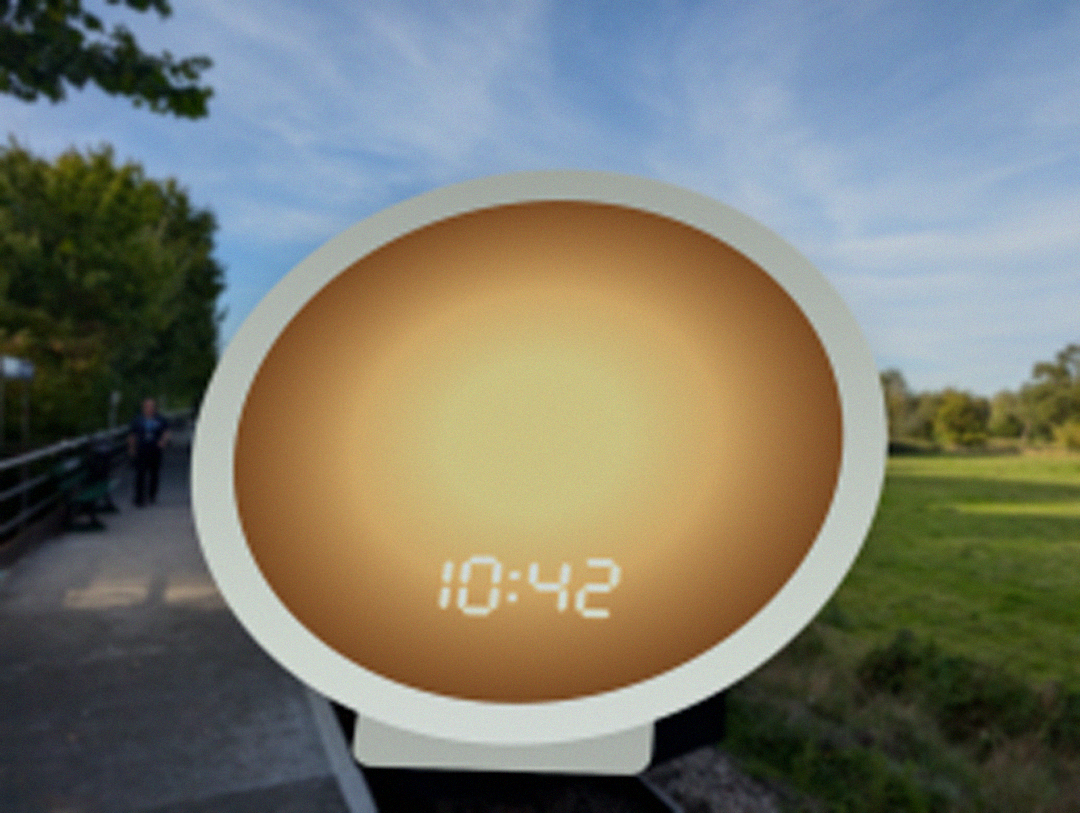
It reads 10.42
